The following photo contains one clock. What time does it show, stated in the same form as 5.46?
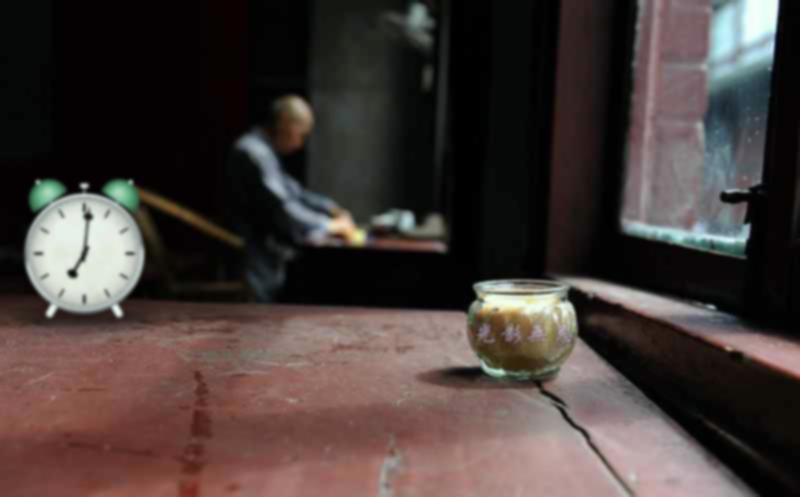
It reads 7.01
